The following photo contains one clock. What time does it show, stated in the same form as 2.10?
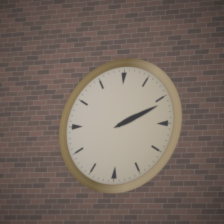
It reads 2.11
